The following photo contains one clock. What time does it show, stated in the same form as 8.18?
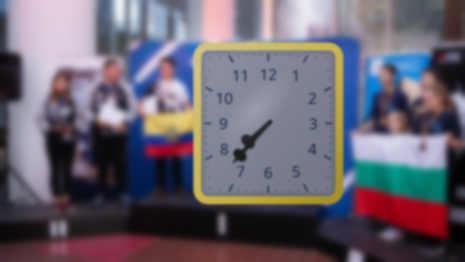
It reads 7.37
